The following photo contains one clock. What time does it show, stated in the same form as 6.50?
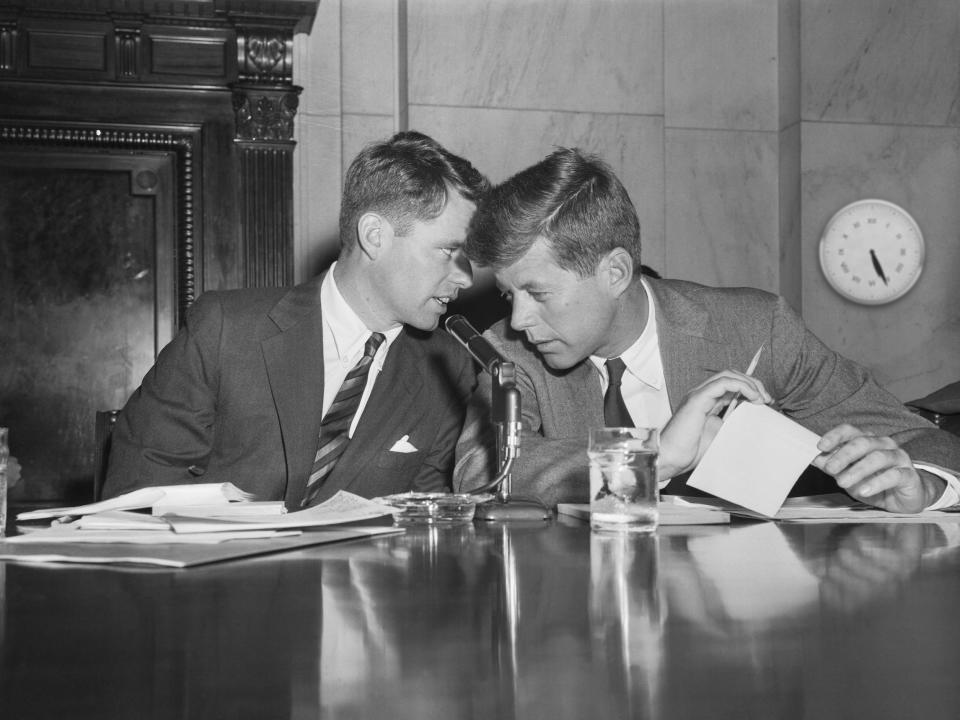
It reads 5.26
